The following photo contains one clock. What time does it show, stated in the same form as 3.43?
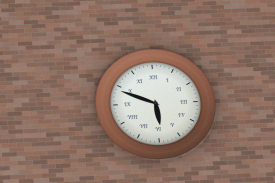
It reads 5.49
